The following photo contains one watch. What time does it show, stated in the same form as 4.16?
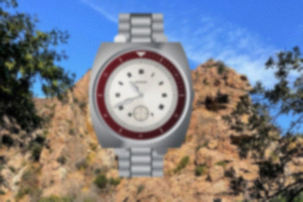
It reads 10.41
